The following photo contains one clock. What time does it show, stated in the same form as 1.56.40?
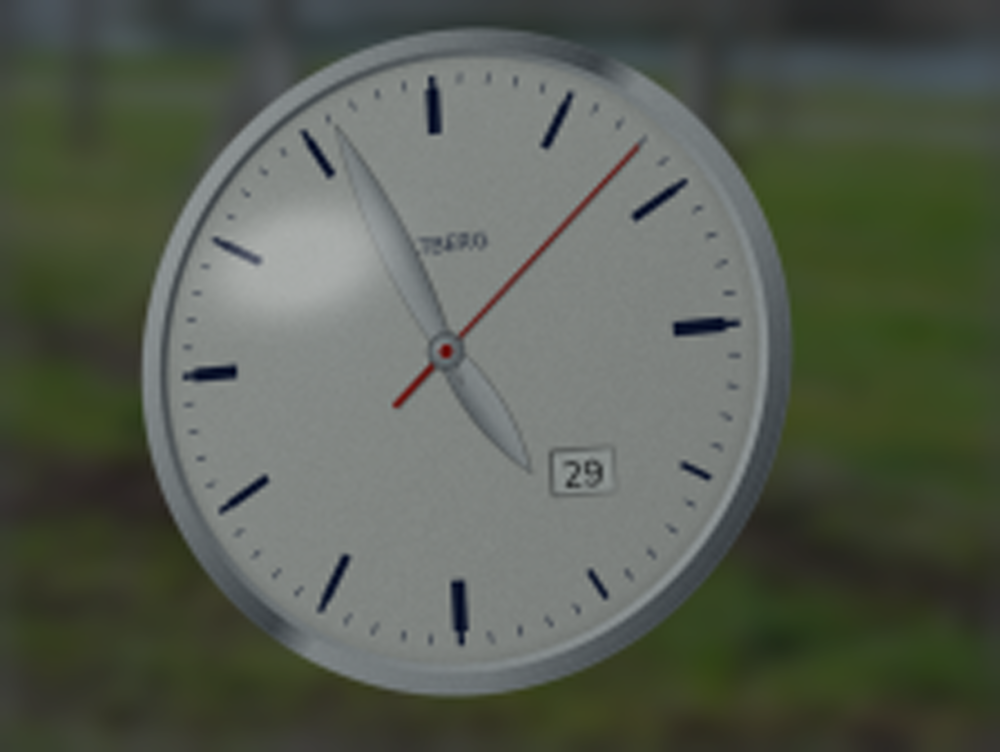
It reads 4.56.08
